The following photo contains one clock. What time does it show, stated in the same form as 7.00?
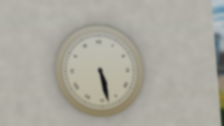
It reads 5.28
